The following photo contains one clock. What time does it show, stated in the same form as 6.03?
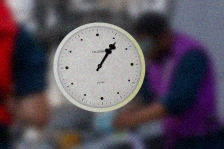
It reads 1.06
